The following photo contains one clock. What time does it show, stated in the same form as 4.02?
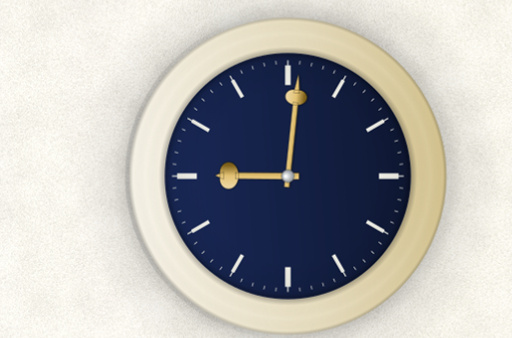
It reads 9.01
